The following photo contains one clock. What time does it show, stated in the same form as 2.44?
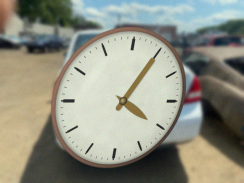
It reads 4.05
